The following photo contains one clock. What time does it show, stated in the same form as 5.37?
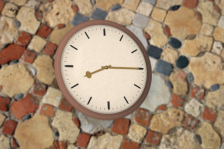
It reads 8.15
